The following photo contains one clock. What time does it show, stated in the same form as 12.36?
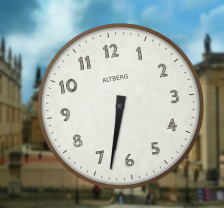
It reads 6.33
